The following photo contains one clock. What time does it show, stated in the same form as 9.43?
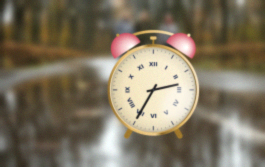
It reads 2.35
